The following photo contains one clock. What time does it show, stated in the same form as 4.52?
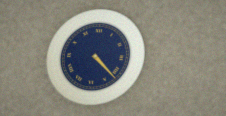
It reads 4.22
